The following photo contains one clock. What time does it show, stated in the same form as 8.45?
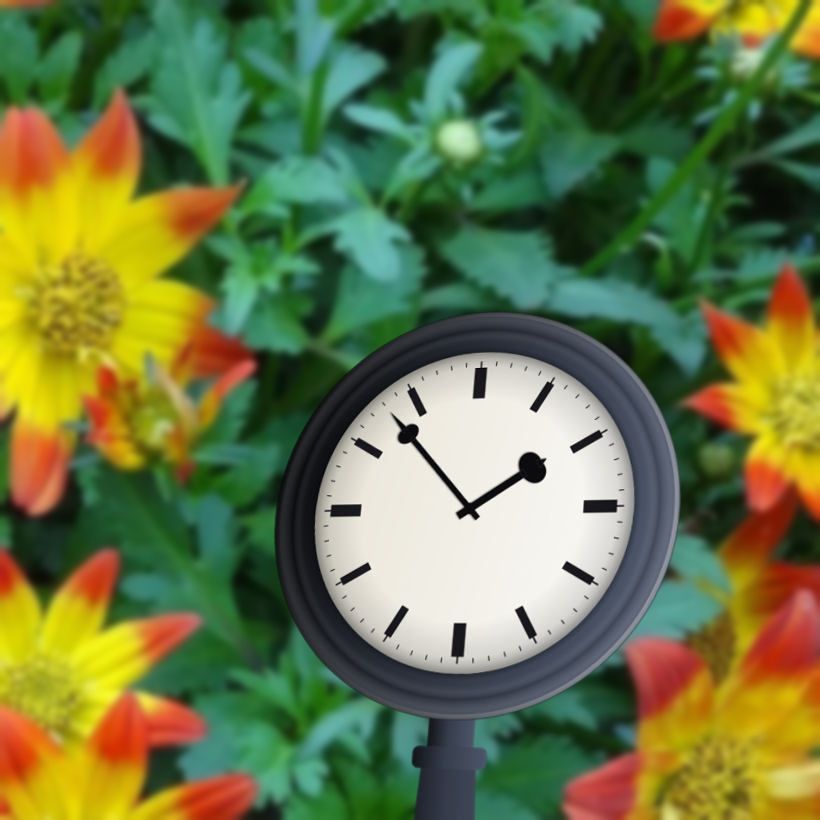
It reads 1.53
